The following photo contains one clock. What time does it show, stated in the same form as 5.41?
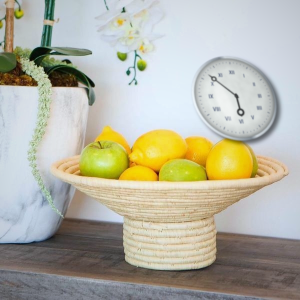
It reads 5.52
